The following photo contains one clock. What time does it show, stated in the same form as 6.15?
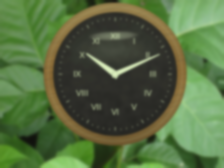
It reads 10.11
